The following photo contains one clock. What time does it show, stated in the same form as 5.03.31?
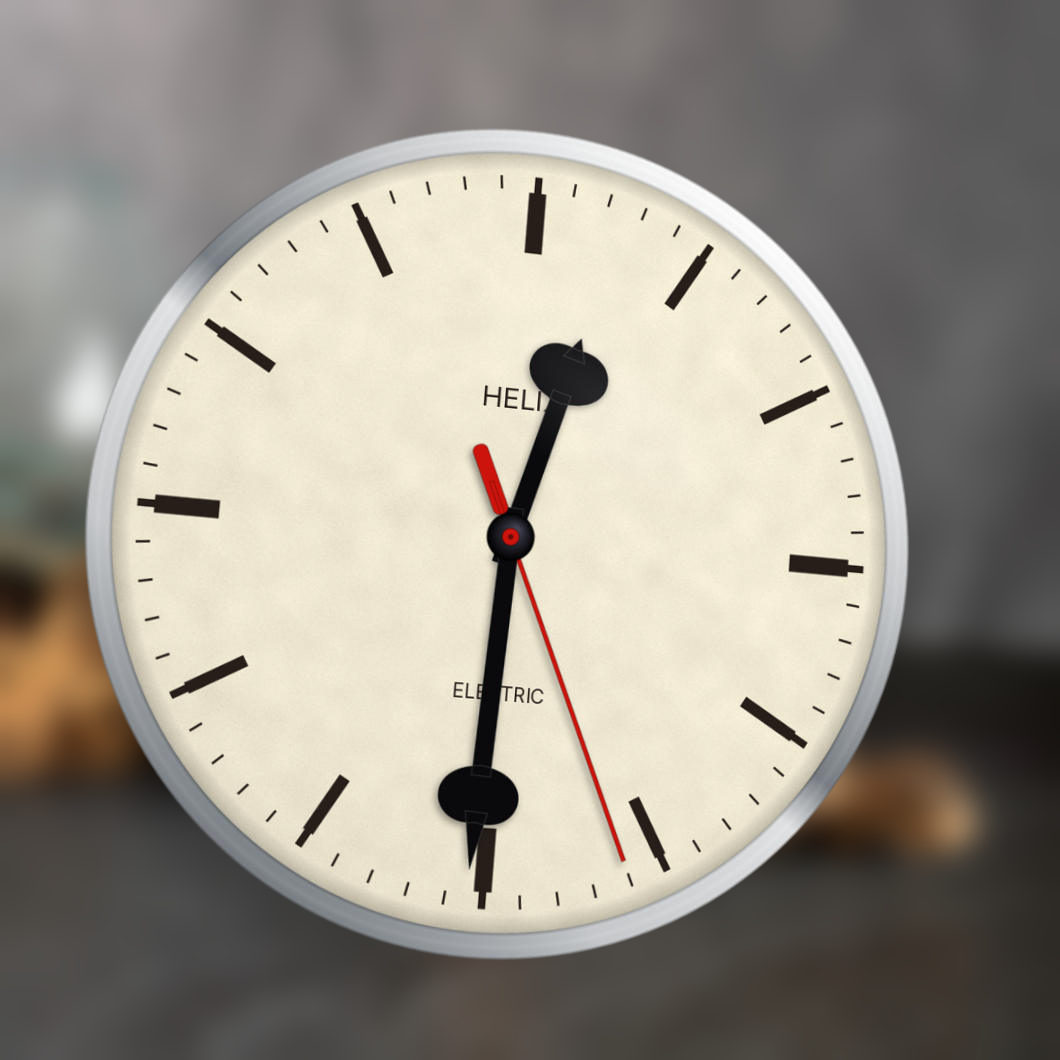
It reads 12.30.26
